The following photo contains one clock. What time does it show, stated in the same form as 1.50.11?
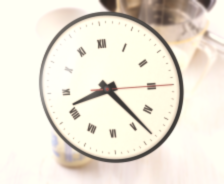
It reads 8.23.15
